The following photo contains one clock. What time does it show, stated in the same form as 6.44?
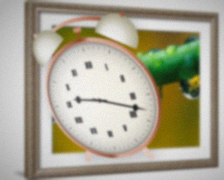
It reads 9.18
